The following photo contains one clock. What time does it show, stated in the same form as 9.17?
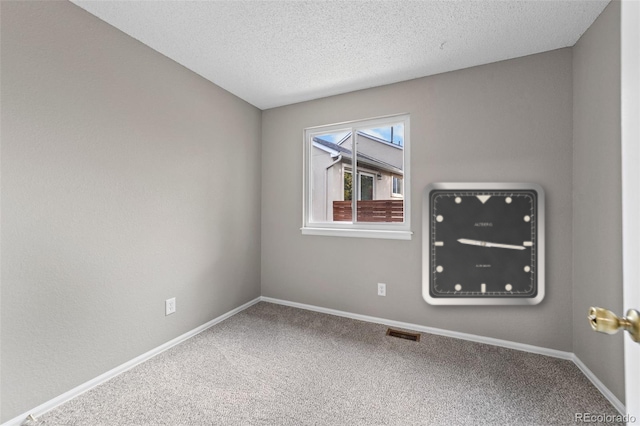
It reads 9.16
